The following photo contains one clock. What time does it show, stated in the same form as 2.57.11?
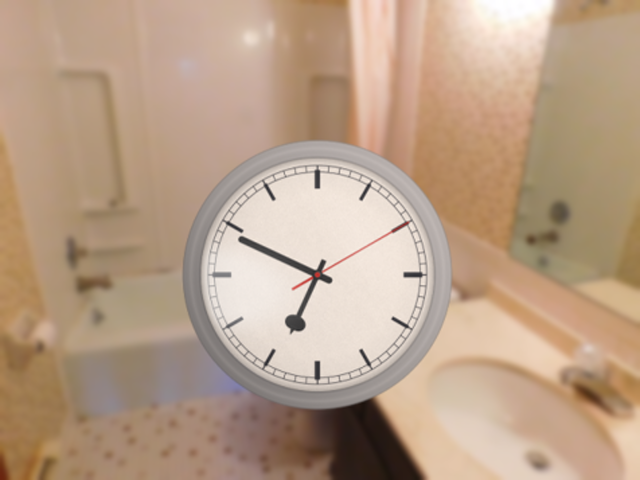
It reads 6.49.10
